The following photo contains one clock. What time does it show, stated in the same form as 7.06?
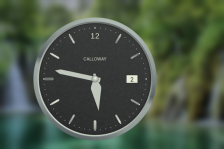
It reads 5.47
